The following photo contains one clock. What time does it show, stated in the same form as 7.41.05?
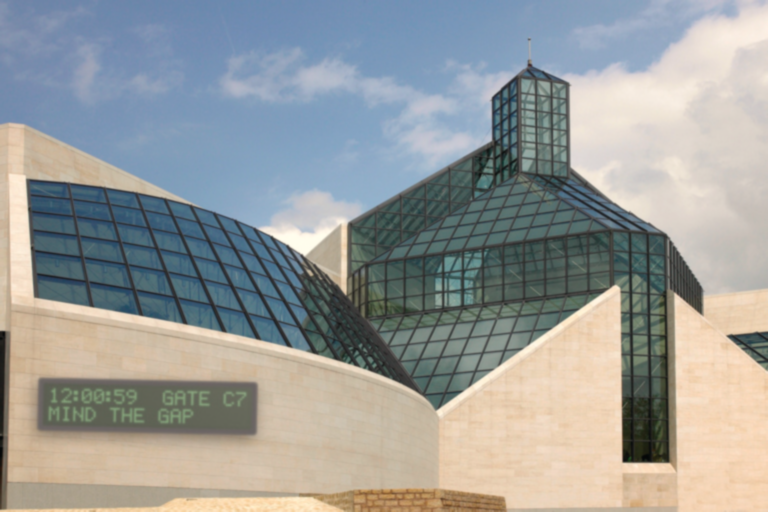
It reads 12.00.59
